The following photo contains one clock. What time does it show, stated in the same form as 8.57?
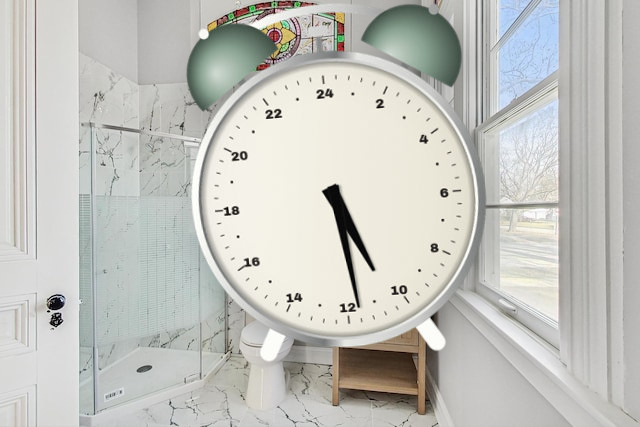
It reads 10.29
